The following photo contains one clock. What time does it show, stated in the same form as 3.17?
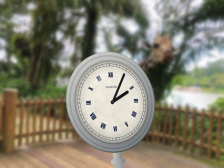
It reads 2.05
